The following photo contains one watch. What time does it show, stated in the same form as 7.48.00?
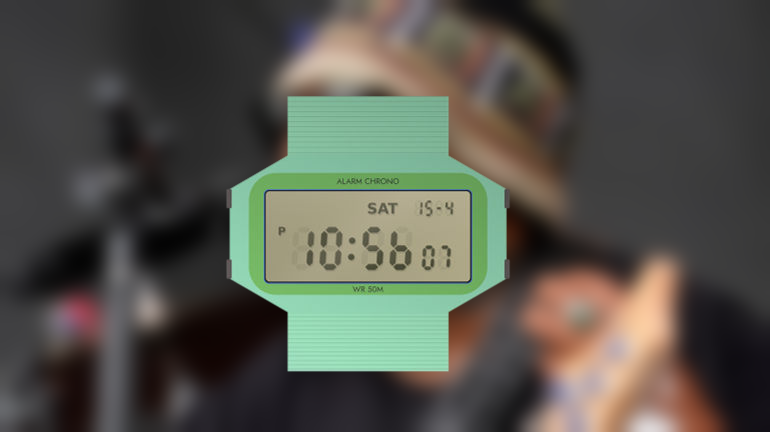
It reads 10.56.07
